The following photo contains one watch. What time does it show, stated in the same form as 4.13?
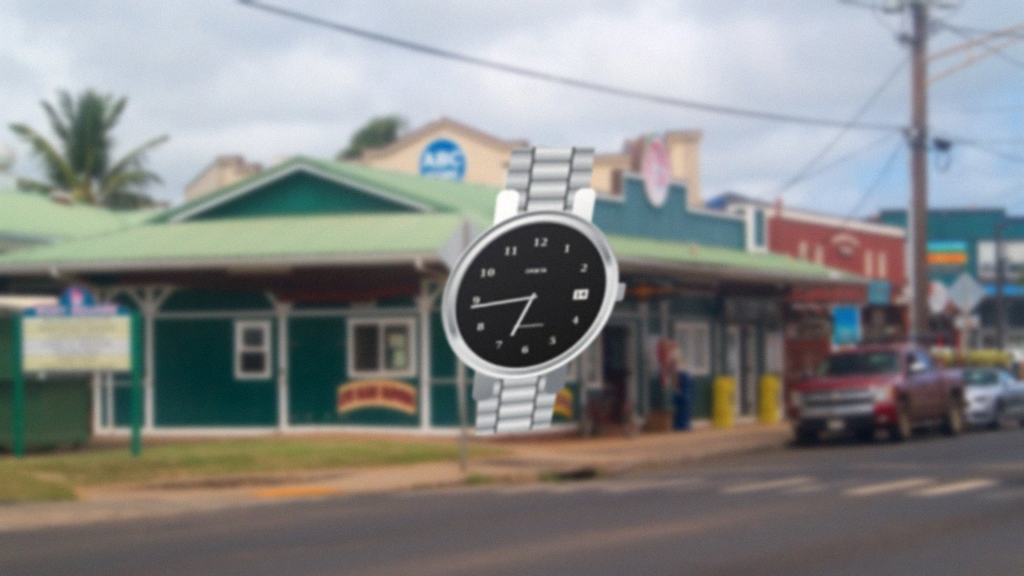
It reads 6.44
